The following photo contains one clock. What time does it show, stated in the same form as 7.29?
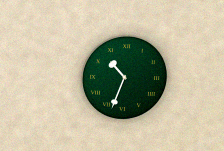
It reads 10.33
